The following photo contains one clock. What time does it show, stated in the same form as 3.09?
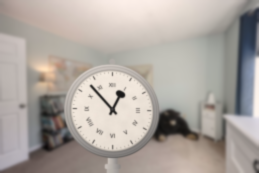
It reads 12.53
